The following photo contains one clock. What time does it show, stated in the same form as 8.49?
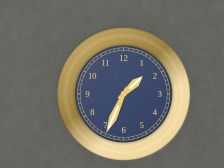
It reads 1.34
